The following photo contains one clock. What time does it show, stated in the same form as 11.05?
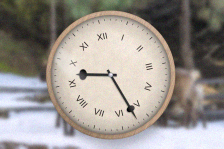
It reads 9.27
